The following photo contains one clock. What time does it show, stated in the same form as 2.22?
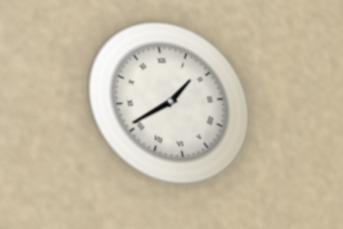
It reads 1.41
